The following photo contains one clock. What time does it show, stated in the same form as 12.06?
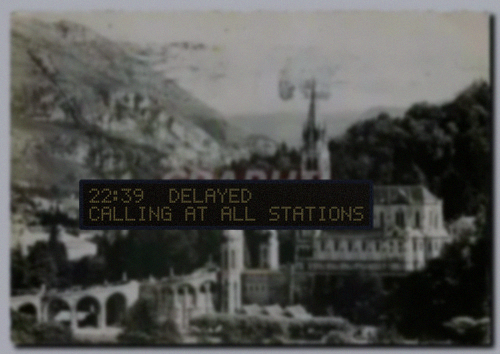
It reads 22.39
